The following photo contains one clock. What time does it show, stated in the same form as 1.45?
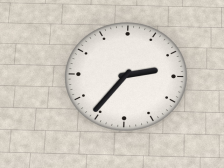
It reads 2.36
